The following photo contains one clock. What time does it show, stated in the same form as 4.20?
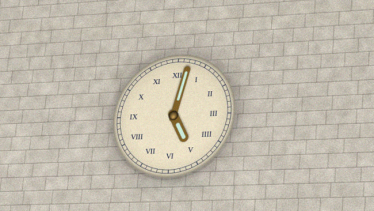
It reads 5.02
